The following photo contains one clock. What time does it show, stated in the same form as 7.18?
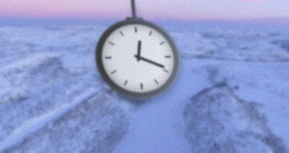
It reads 12.19
